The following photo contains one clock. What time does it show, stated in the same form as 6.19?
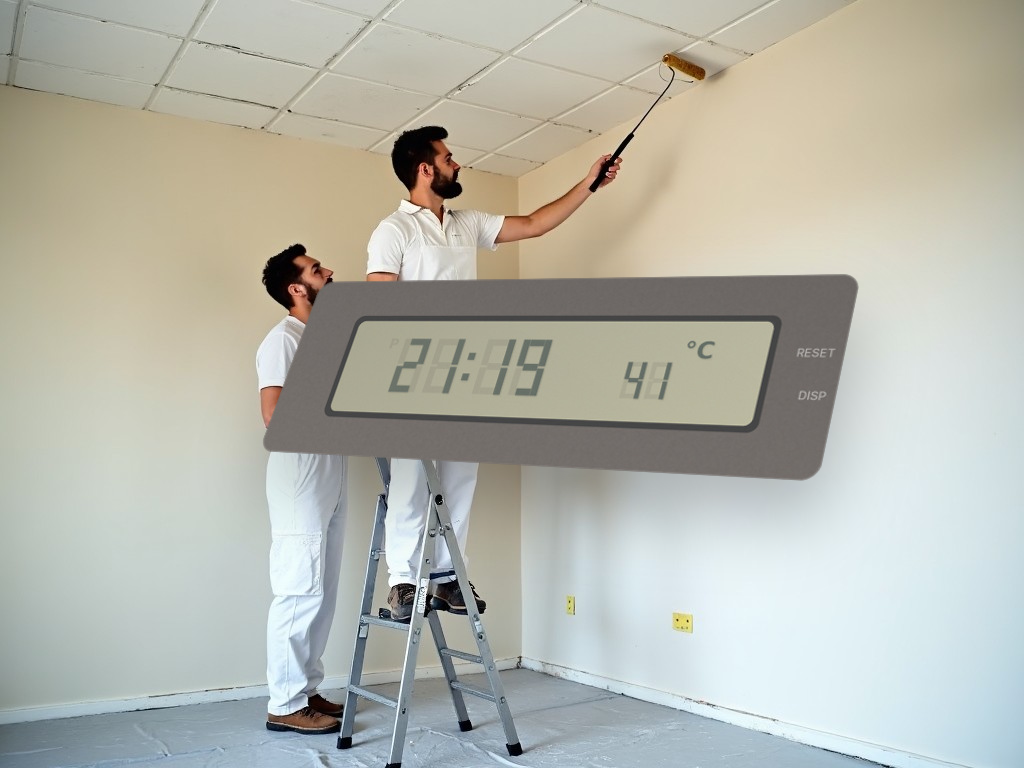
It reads 21.19
